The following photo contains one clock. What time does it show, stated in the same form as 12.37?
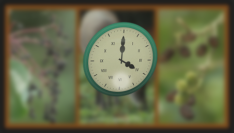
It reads 4.00
